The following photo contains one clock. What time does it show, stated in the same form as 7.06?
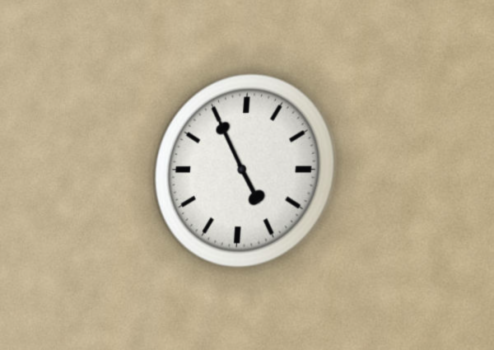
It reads 4.55
